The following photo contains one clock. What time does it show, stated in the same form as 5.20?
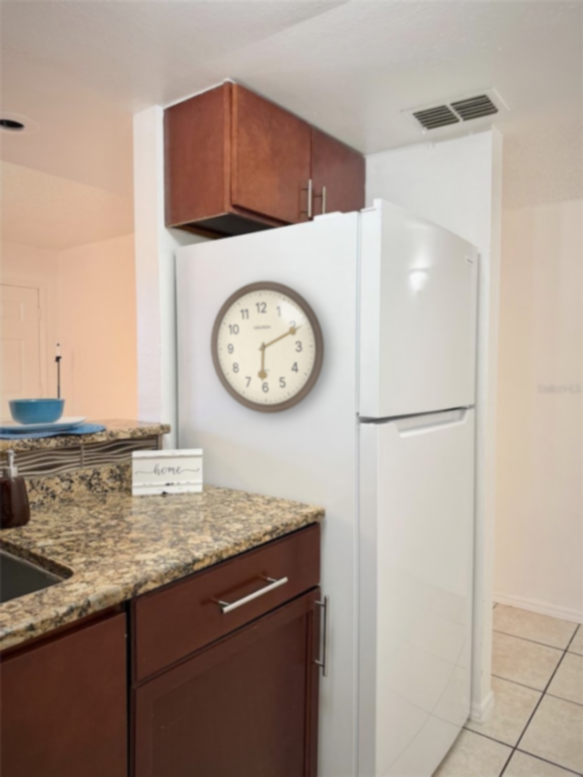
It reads 6.11
